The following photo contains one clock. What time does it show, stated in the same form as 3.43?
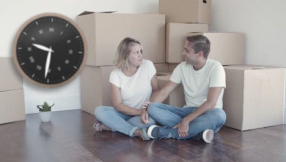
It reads 9.31
